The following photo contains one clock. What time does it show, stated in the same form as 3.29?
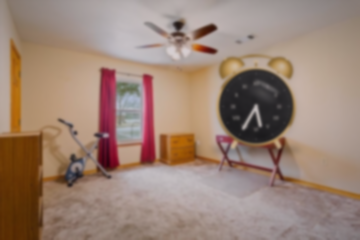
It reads 5.35
